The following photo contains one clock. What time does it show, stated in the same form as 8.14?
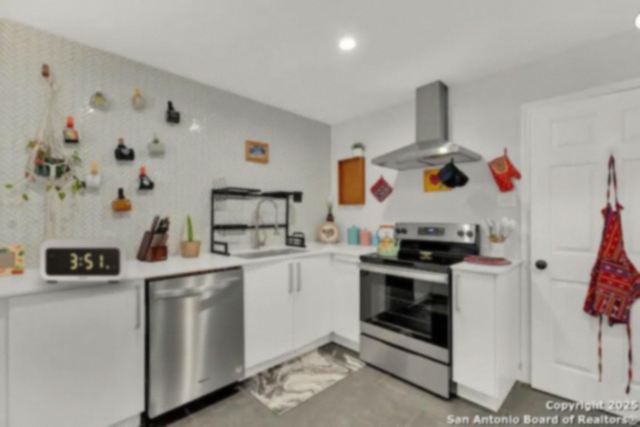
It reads 3.51
